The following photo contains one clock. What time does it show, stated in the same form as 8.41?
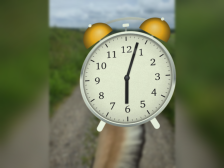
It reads 6.03
